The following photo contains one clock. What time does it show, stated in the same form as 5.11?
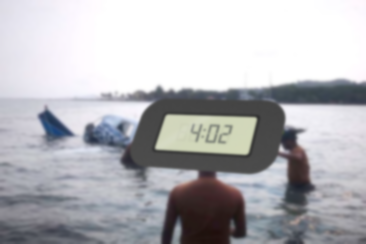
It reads 4.02
